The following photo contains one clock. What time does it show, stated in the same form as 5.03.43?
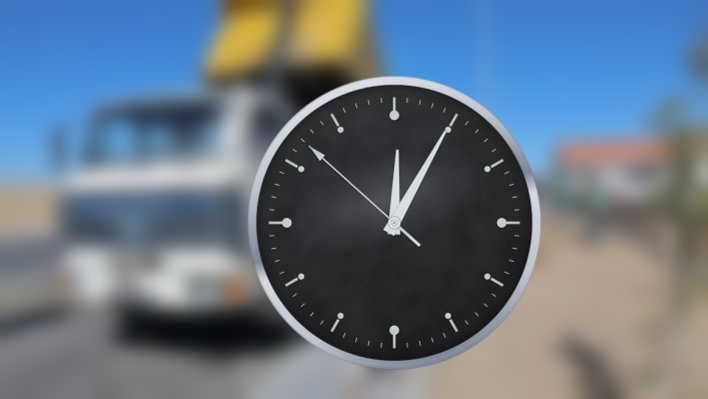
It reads 12.04.52
